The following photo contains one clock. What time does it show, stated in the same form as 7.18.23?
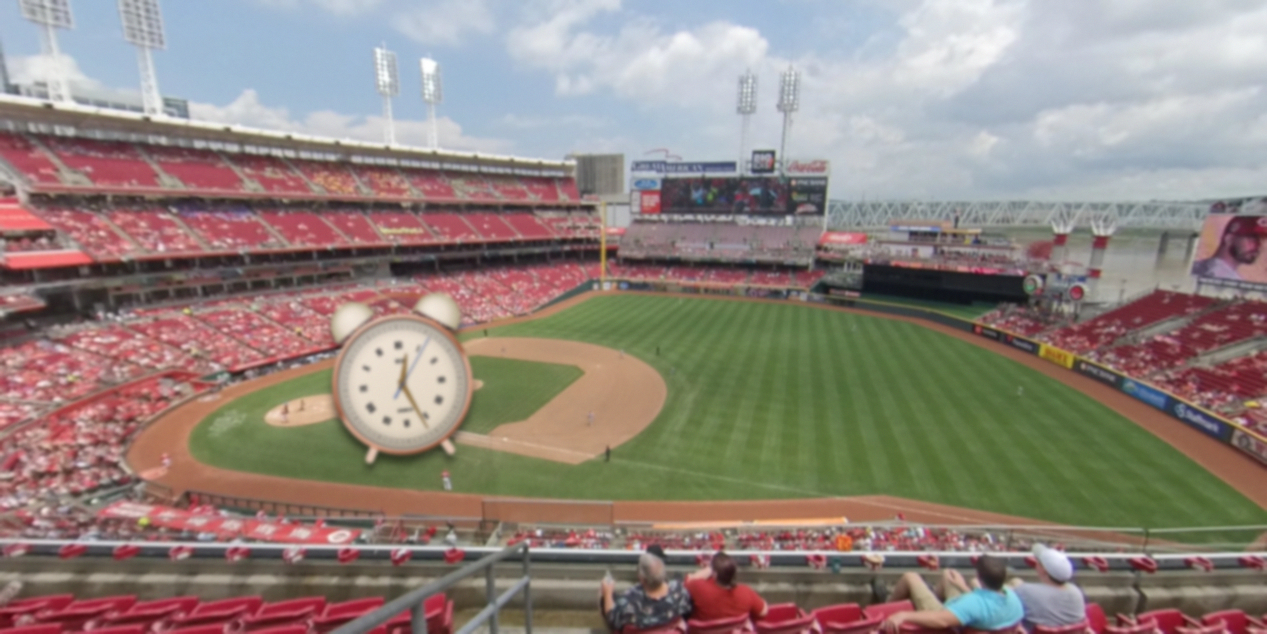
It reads 12.26.06
